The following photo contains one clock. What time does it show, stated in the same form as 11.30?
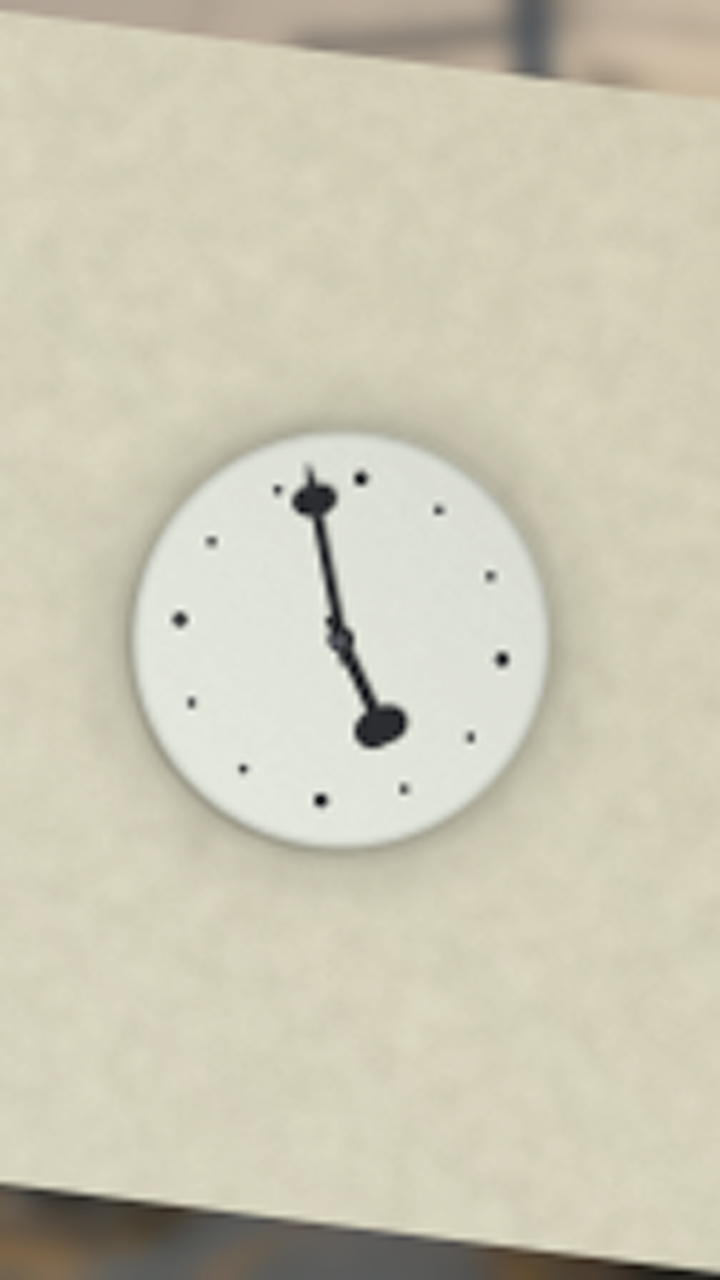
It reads 4.57
